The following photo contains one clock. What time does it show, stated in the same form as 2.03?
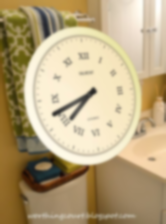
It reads 7.42
